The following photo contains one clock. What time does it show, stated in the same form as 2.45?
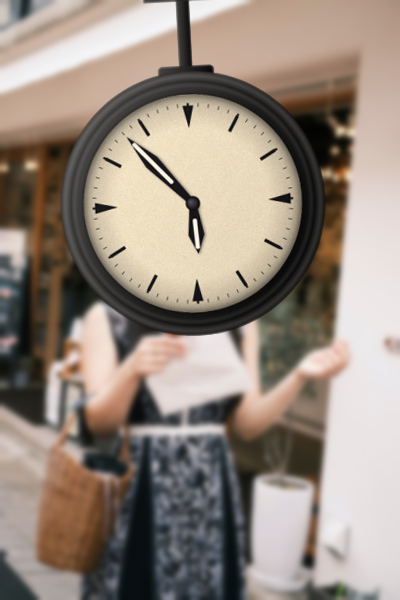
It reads 5.53
